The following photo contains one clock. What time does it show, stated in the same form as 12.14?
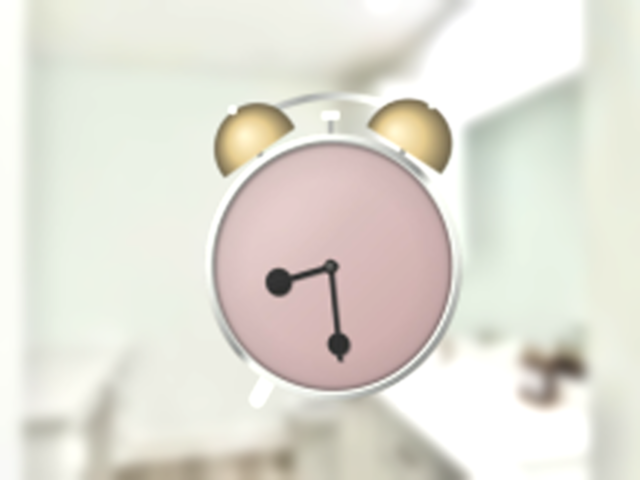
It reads 8.29
